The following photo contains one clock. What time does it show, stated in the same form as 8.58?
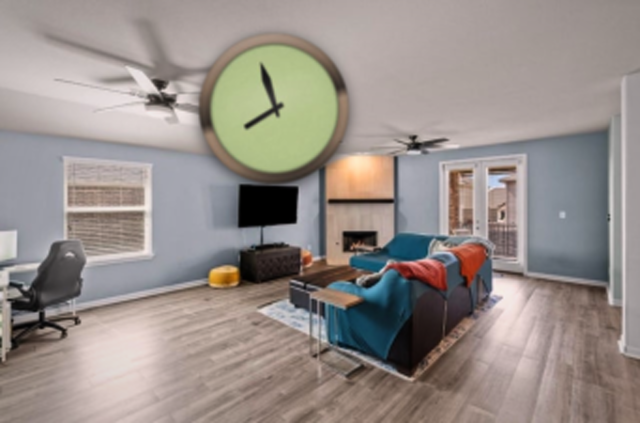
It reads 7.57
